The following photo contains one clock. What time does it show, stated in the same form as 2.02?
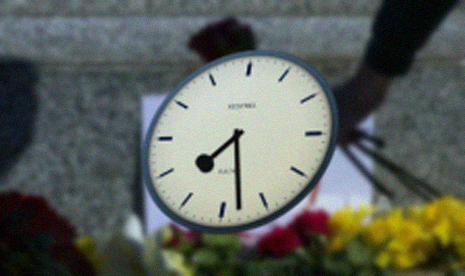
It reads 7.28
